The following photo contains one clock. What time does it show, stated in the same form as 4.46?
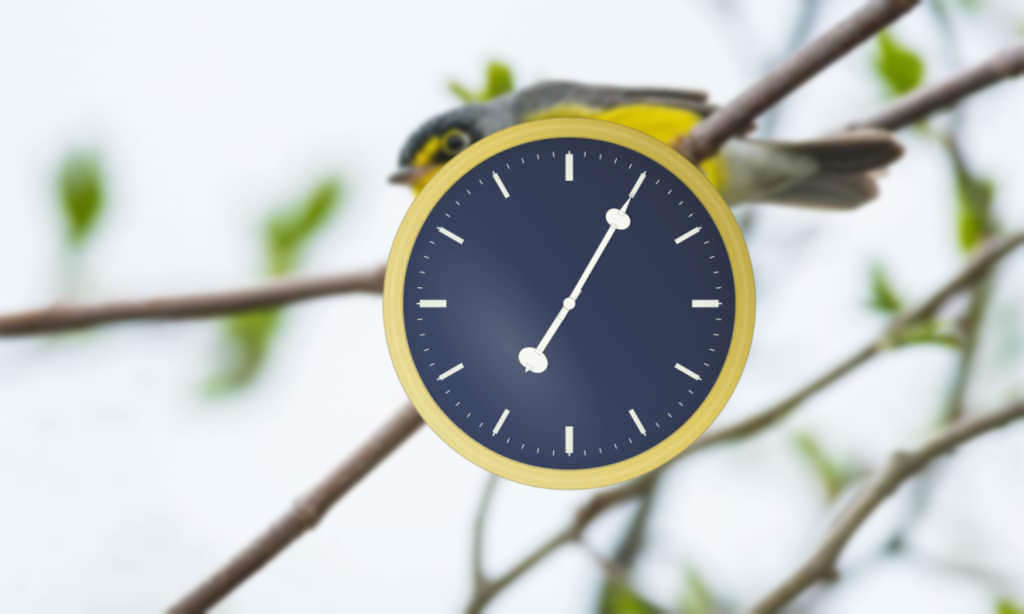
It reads 7.05
